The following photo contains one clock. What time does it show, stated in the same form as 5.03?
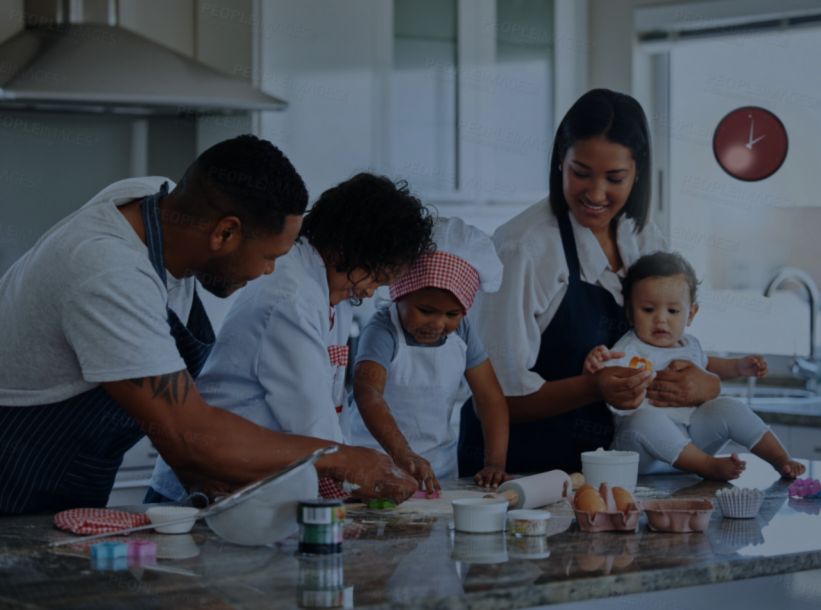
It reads 2.01
